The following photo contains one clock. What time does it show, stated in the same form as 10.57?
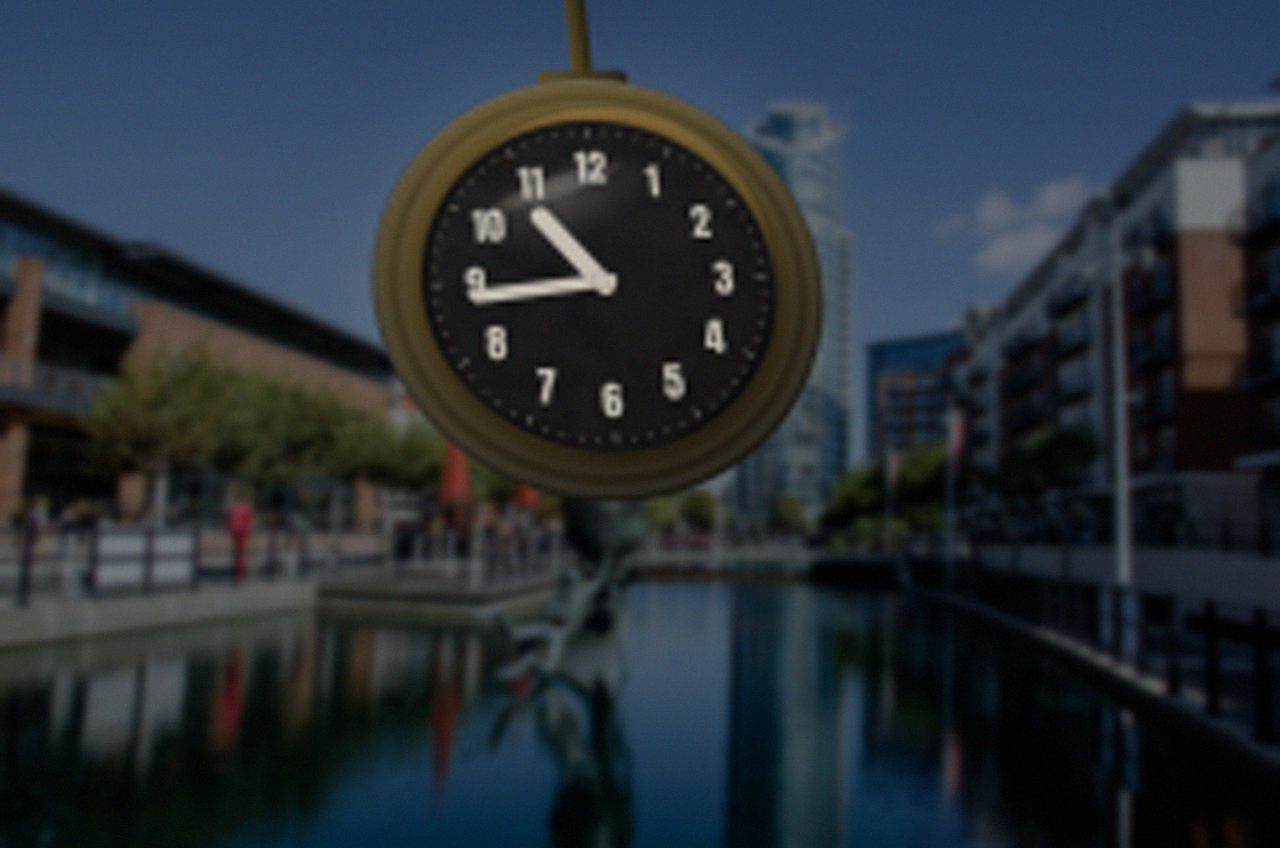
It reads 10.44
